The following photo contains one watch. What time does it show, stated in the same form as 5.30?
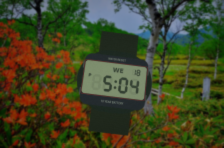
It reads 5.04
